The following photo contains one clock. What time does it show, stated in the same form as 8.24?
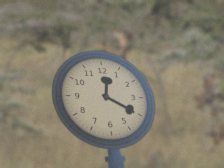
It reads 12.20
